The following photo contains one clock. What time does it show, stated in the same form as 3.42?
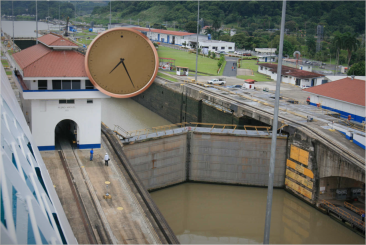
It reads 7.26
